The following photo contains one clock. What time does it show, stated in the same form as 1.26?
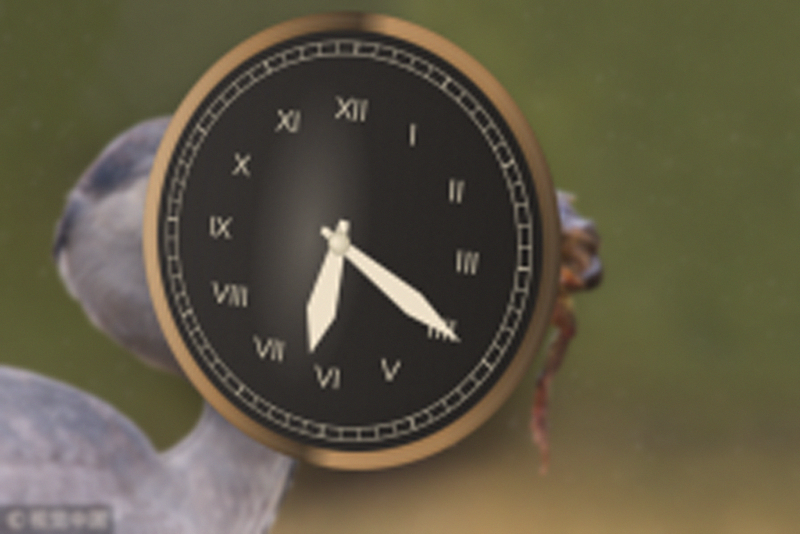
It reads 6.20
